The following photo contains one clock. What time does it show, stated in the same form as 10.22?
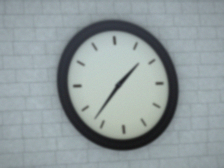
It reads 1.37
